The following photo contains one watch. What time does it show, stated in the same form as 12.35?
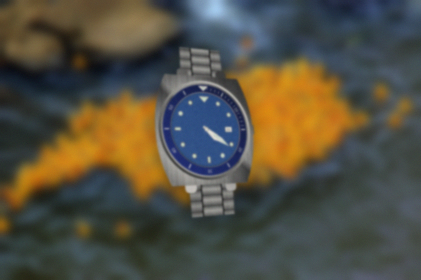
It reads 4.21
